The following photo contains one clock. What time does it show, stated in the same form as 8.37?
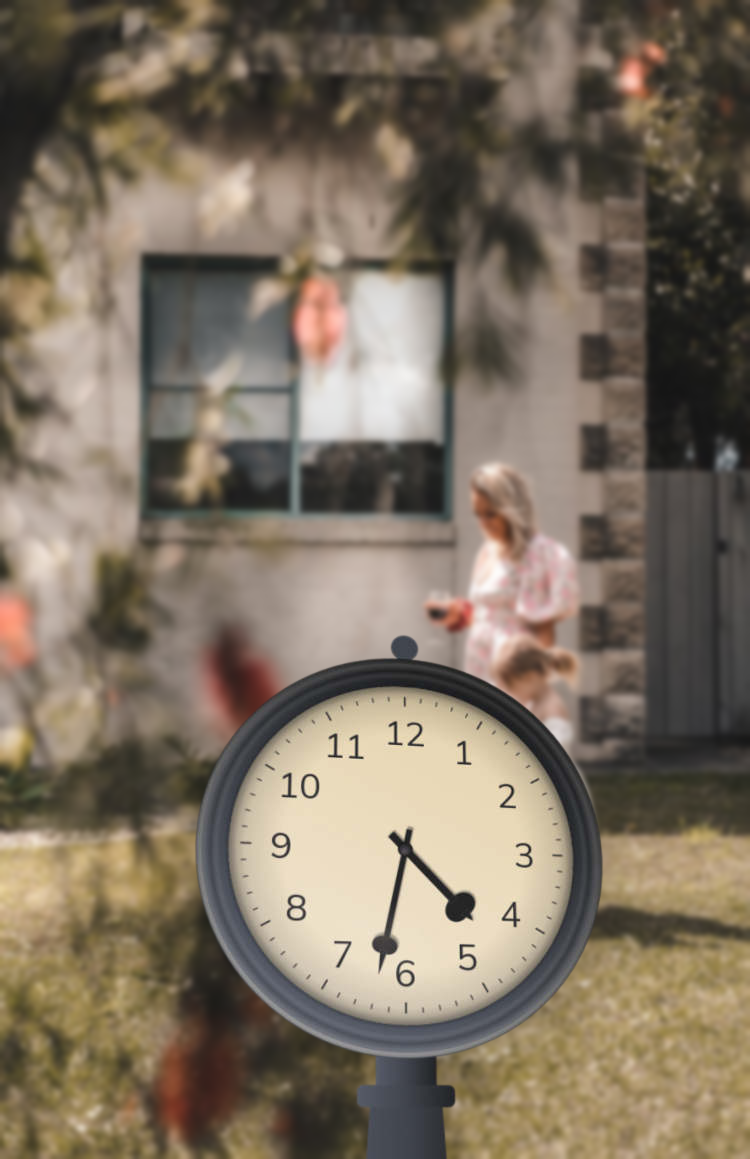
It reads 4.32
